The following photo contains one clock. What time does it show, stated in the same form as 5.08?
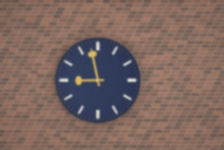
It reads 8.58
